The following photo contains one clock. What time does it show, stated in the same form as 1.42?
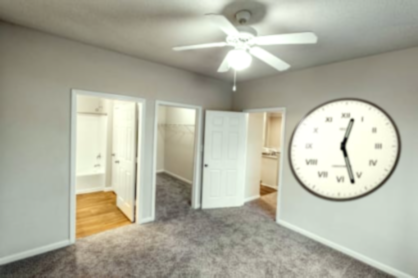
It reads 12.27
